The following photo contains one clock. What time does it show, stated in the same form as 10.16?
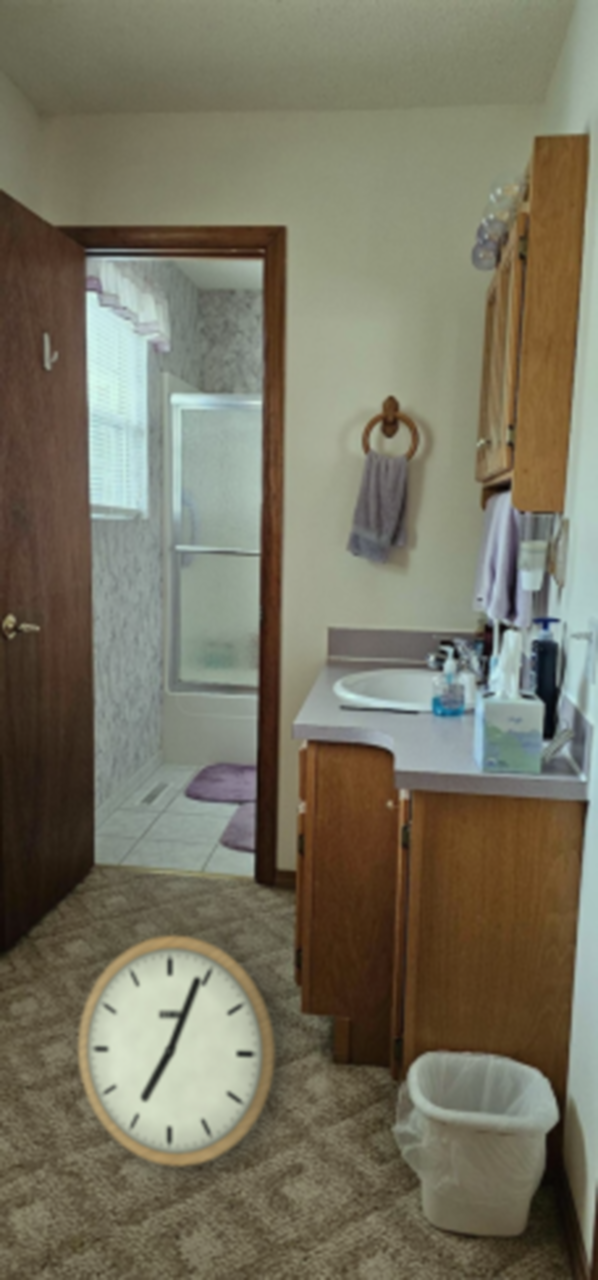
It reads 7.04
